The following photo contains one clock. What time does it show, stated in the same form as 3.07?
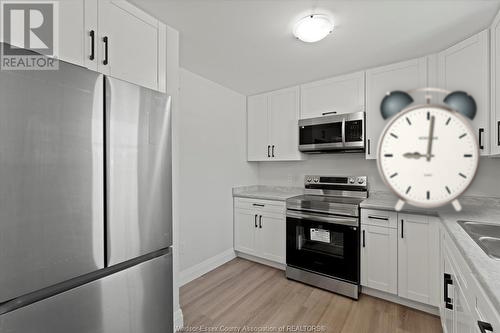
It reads 9.01
